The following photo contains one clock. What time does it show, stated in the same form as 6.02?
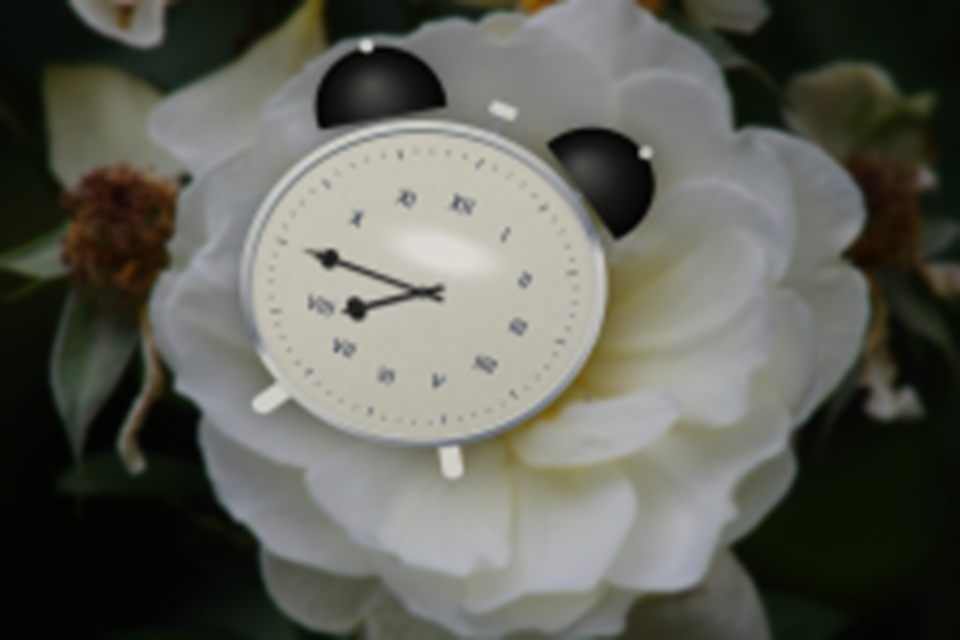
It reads 7.45
